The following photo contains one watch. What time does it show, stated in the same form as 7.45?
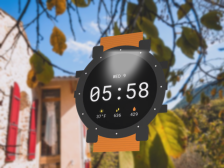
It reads 5.58
